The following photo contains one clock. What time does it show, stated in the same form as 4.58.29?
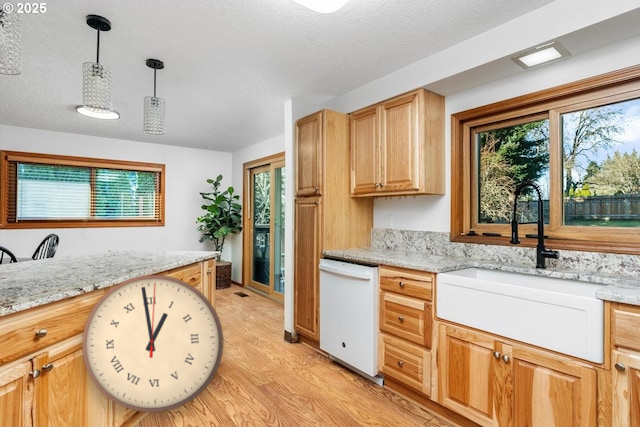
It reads 12.59.01
